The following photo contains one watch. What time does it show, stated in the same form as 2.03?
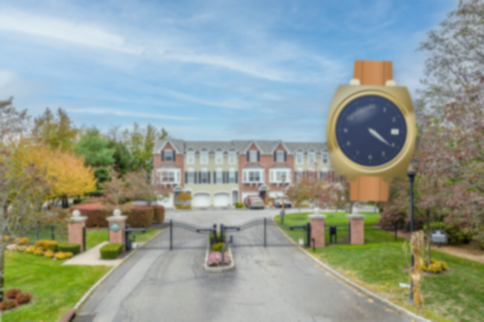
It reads 4.21
